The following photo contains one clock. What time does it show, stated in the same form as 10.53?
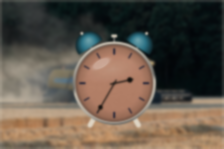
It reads 2.35
